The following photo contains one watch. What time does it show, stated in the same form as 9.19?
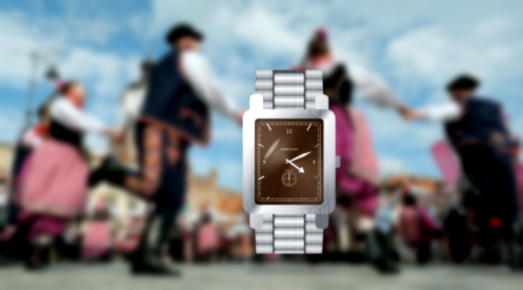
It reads 4.11
